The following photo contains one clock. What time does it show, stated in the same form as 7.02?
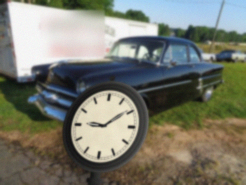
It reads 9.09
